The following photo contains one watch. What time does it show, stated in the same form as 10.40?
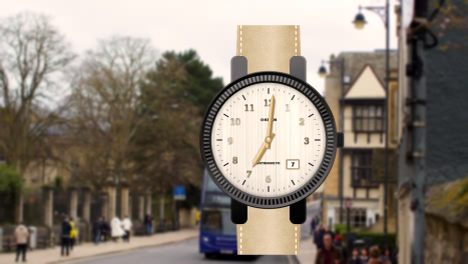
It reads 7.01
